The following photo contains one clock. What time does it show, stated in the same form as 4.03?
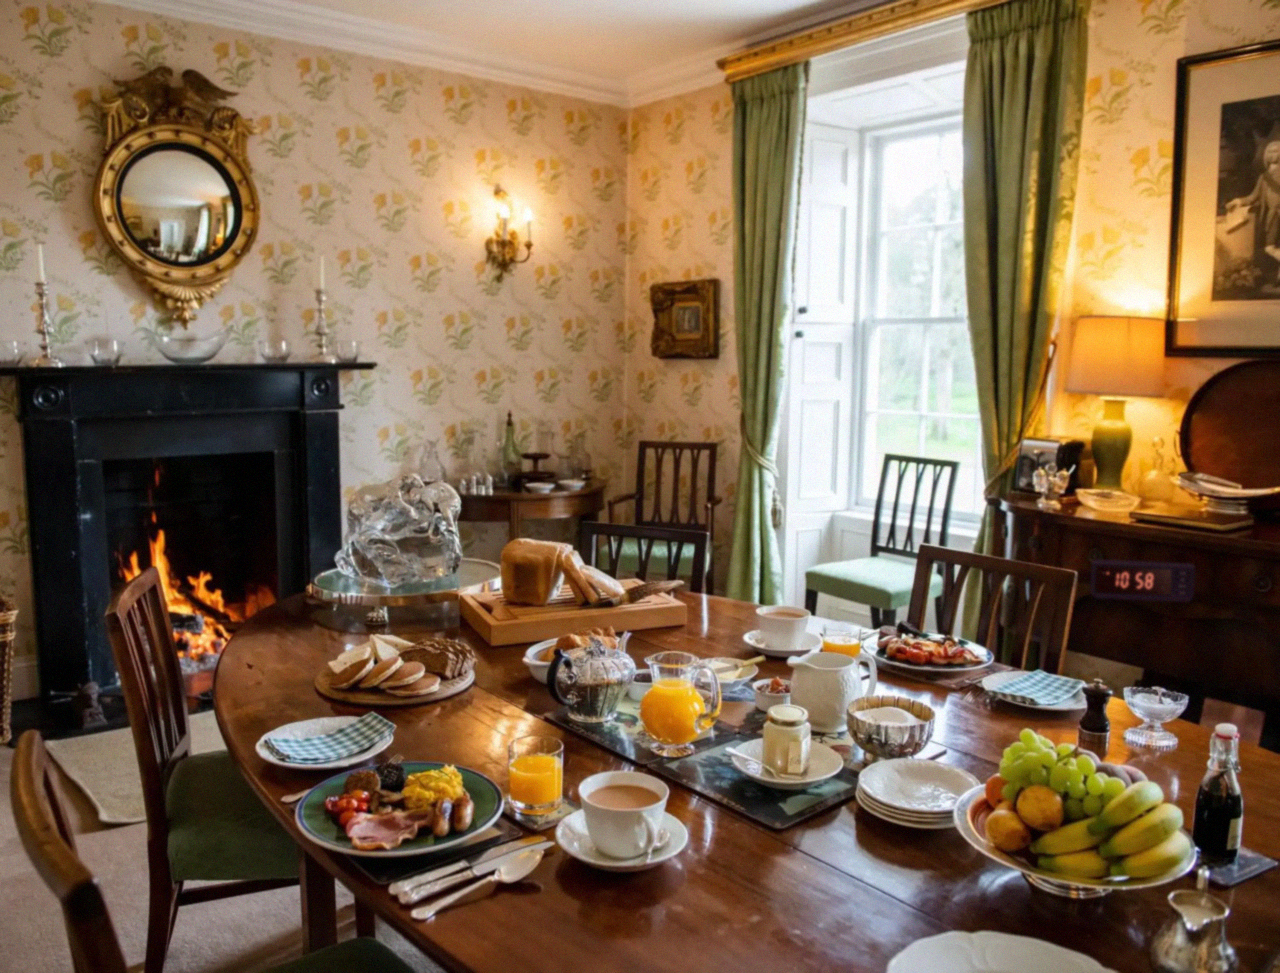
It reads 10.58
